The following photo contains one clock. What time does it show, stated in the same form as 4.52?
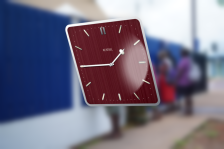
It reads 1.45
